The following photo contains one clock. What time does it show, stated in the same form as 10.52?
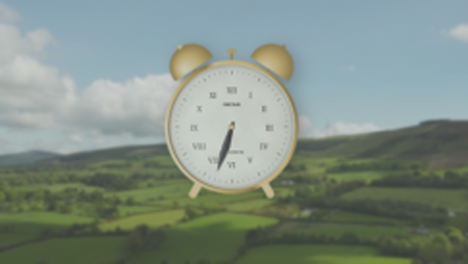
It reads 6.33
